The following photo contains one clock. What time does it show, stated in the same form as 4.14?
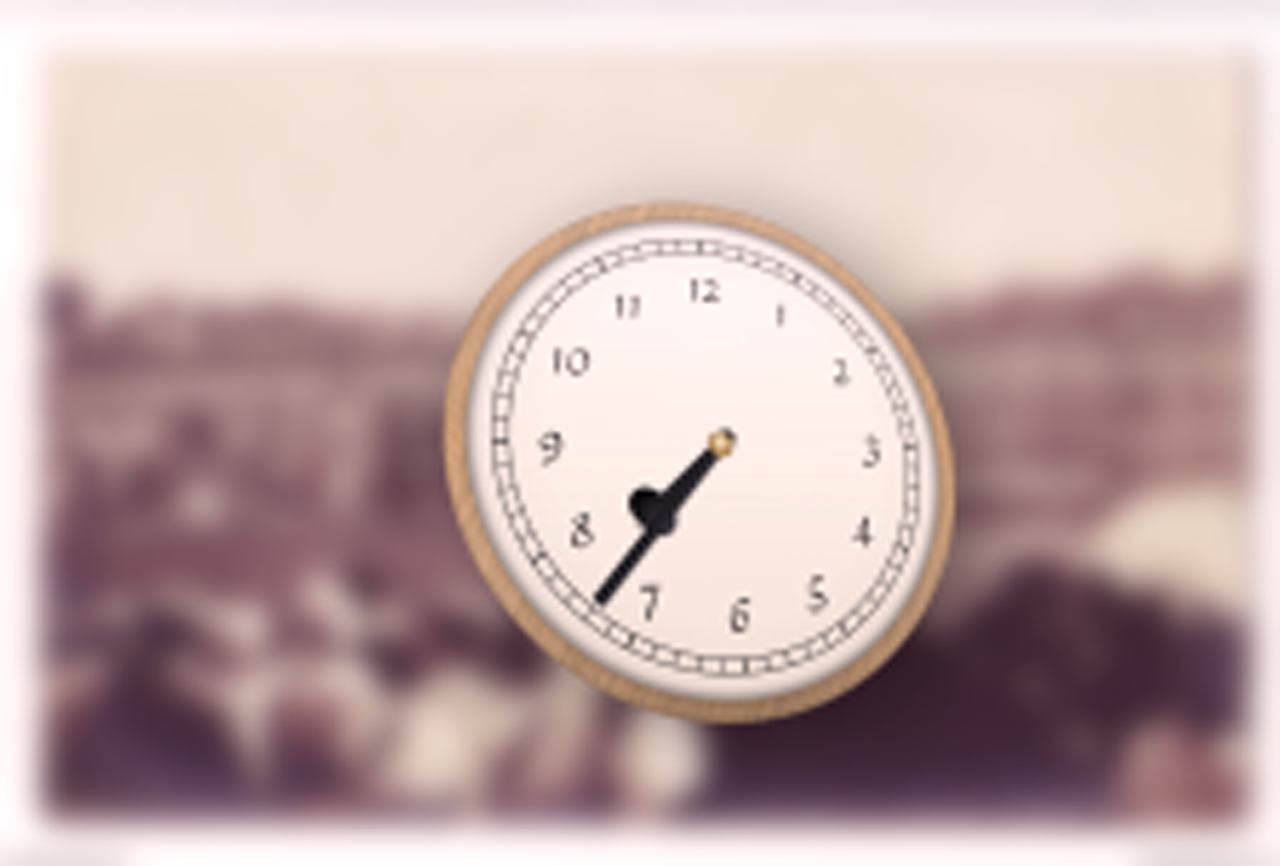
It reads 7.37
